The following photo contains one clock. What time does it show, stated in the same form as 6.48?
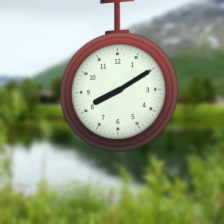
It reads 8.10
